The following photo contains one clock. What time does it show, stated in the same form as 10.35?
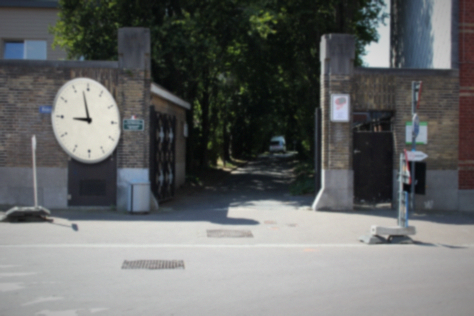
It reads 8.58
